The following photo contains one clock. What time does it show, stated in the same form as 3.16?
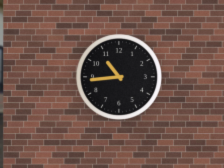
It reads 10.44
